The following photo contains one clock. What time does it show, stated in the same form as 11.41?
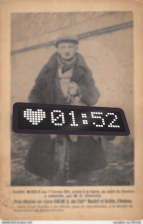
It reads 1.52
